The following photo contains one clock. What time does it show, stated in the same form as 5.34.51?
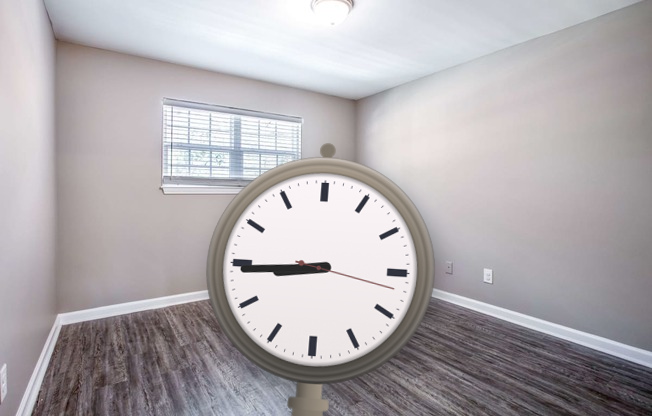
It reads 8.44.17
